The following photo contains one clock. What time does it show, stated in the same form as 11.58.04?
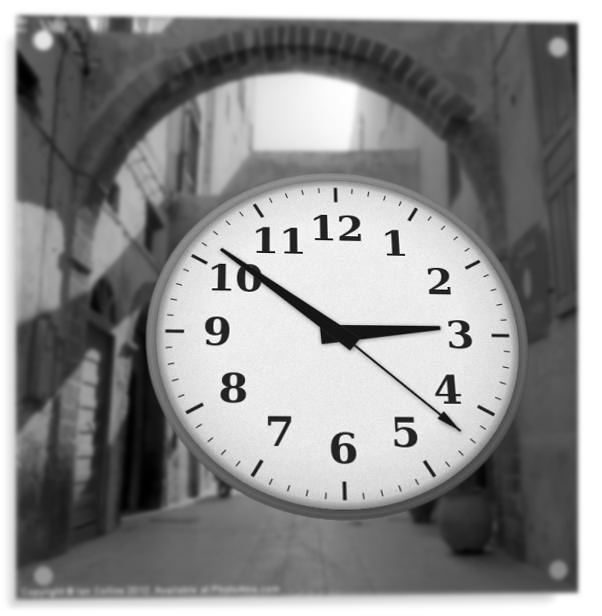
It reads 2.51.22
